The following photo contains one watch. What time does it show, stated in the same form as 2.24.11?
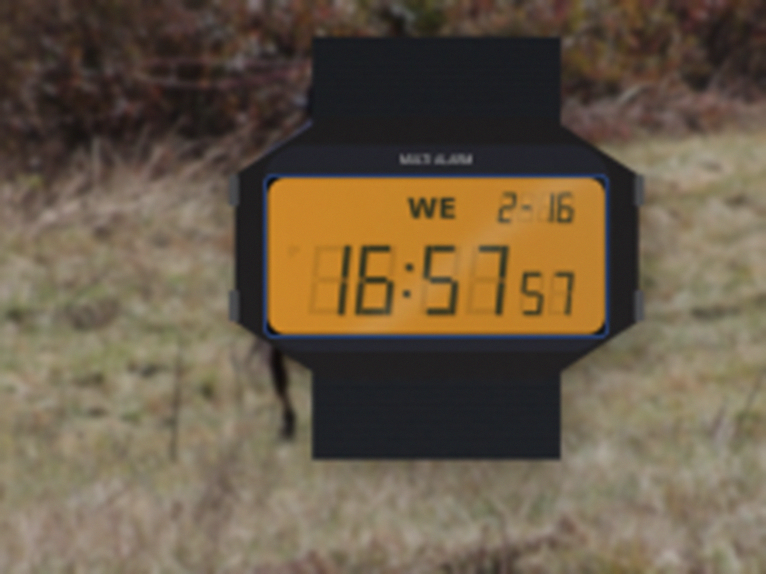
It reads 16.57.57
